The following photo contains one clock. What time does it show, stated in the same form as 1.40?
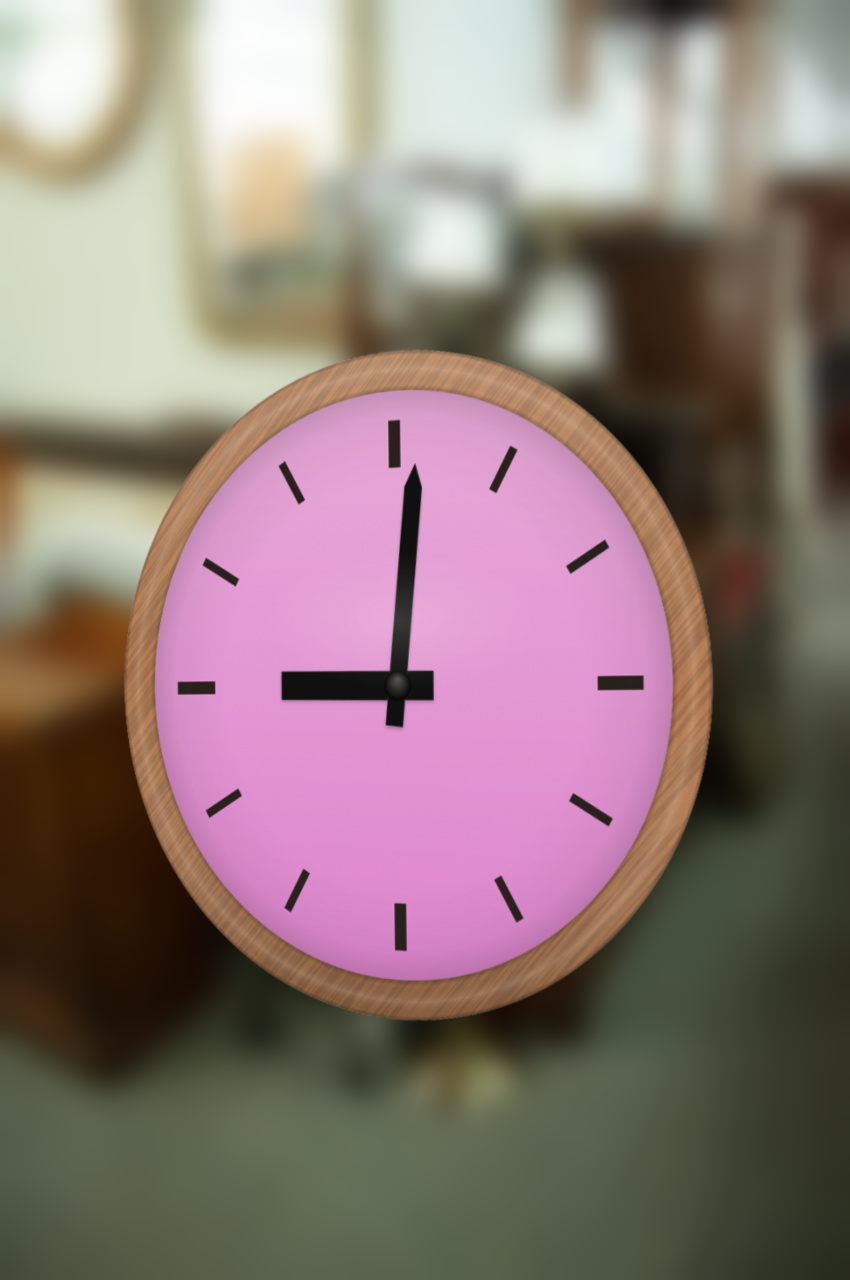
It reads 9.01
